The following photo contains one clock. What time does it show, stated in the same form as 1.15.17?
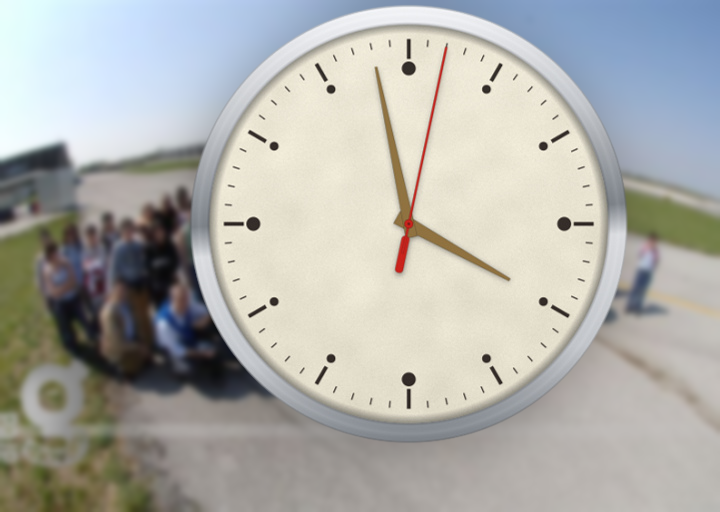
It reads 3.58.02
